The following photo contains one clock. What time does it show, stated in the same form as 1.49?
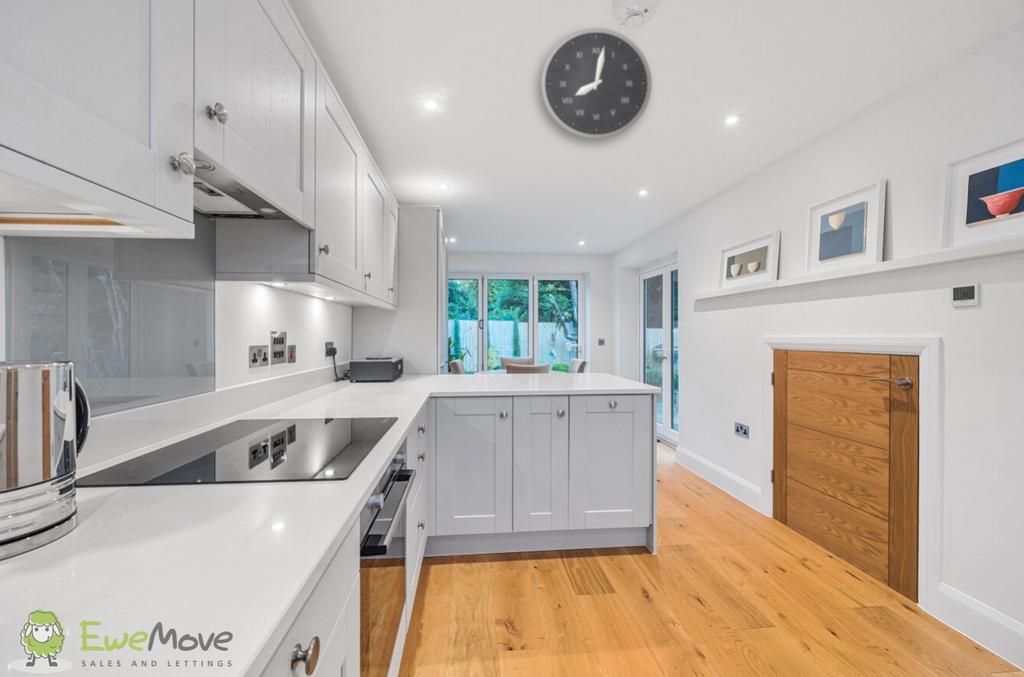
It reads 8.02
